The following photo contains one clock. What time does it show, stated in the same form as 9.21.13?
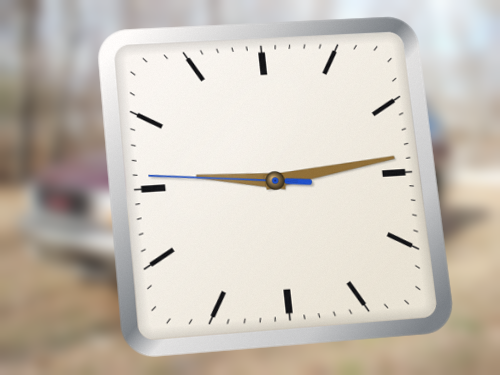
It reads 9.13.46
